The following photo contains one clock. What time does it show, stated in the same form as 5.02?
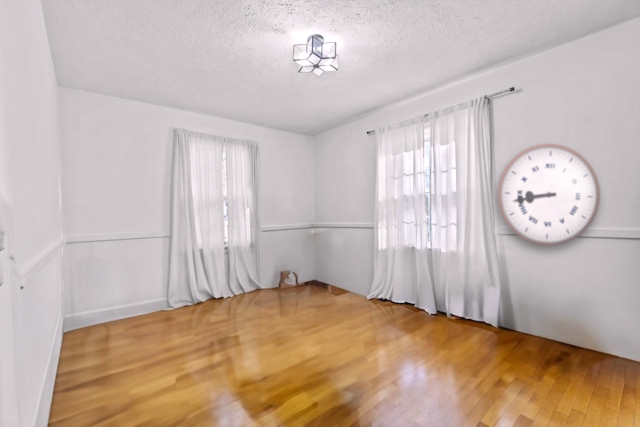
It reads 8.43
